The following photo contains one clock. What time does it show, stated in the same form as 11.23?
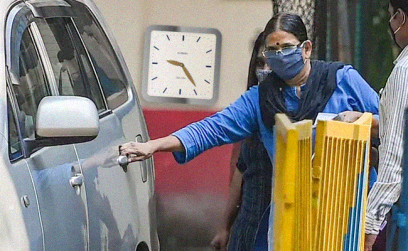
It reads 9.24
